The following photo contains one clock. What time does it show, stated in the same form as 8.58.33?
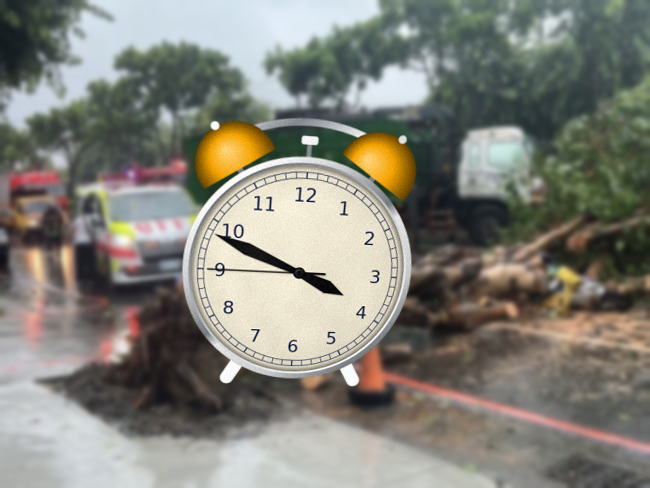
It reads 3.48.45
